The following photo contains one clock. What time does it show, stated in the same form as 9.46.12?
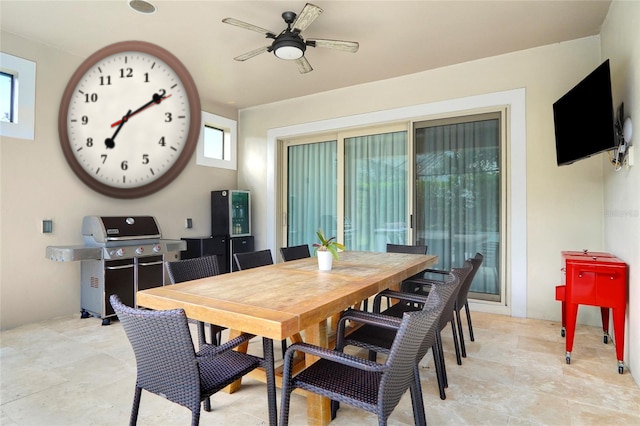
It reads 7.10.11
